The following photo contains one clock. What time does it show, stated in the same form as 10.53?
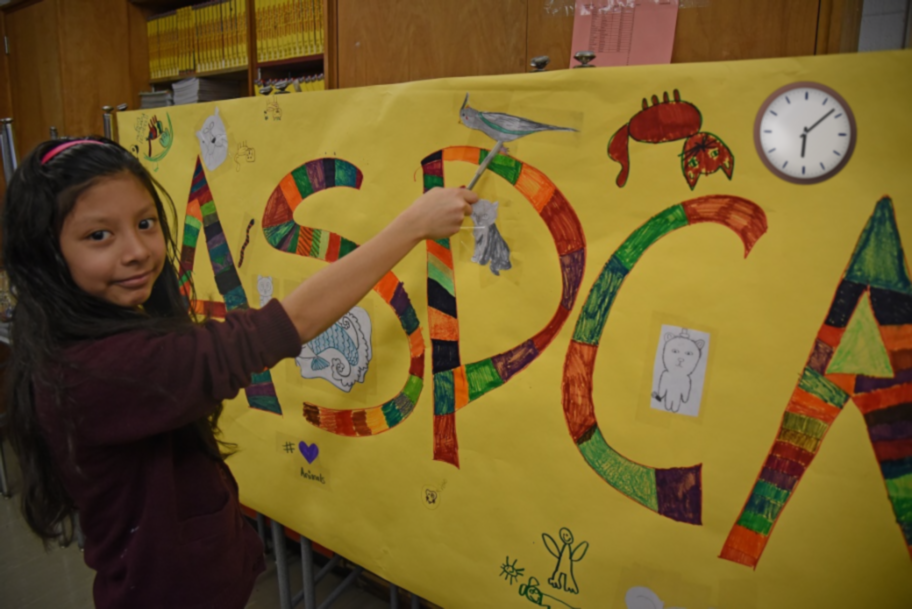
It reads 6.08
